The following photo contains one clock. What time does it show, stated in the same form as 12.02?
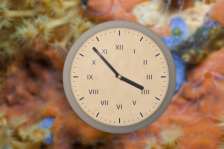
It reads 3.53
